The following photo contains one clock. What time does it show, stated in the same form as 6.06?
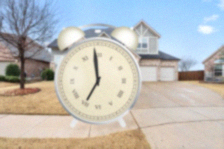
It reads 6.59
